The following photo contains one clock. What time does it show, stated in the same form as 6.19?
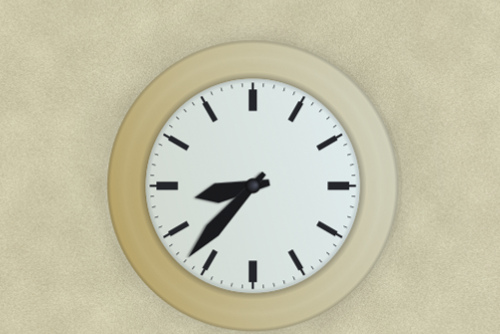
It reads 8.37
